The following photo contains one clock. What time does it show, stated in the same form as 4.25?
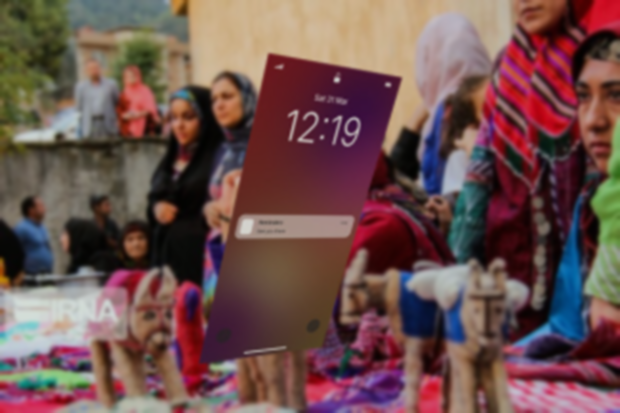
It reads 12.19
